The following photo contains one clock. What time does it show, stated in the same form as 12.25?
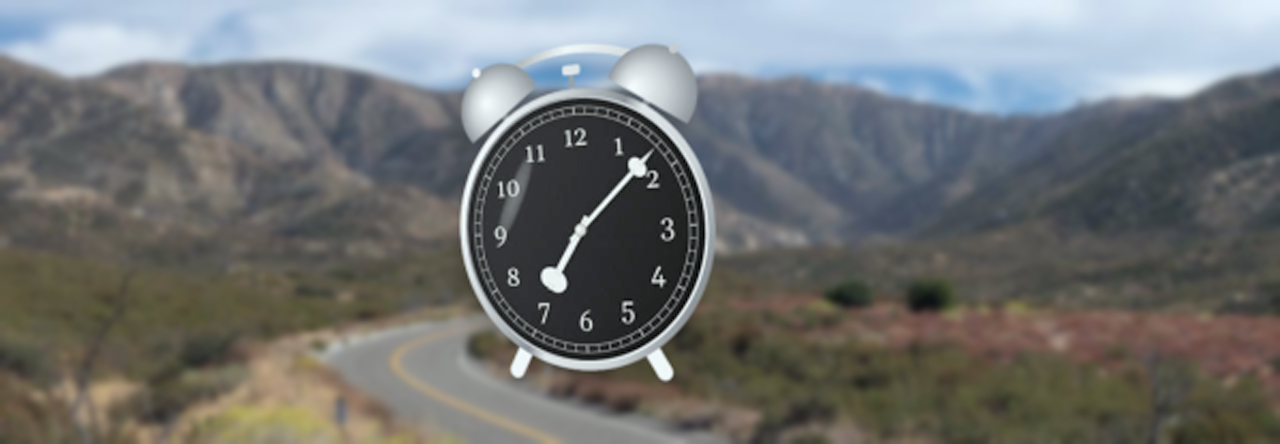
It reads 7.08
